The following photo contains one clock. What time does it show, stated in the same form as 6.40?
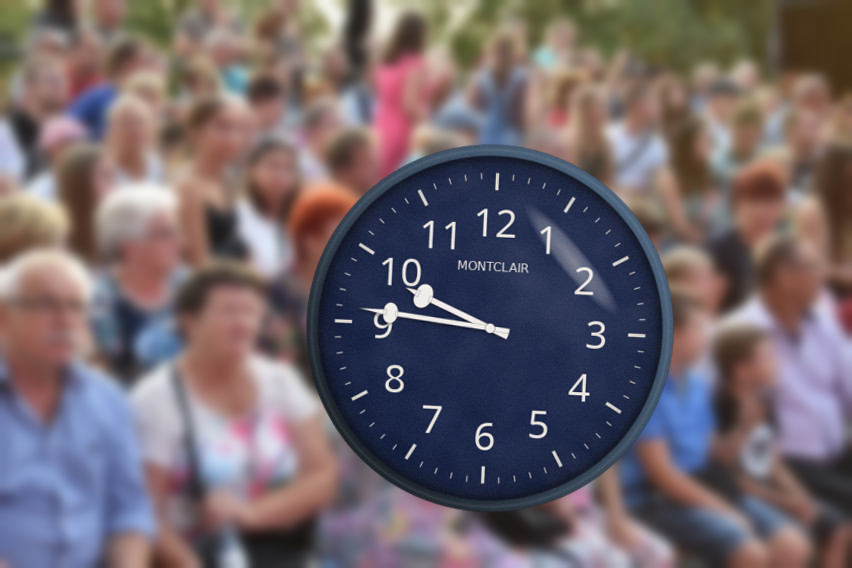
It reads 9.46
